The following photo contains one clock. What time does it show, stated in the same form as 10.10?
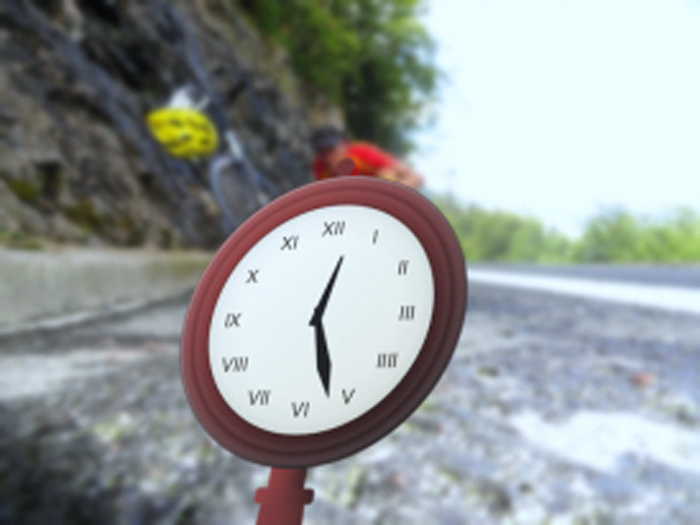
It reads 12.27
